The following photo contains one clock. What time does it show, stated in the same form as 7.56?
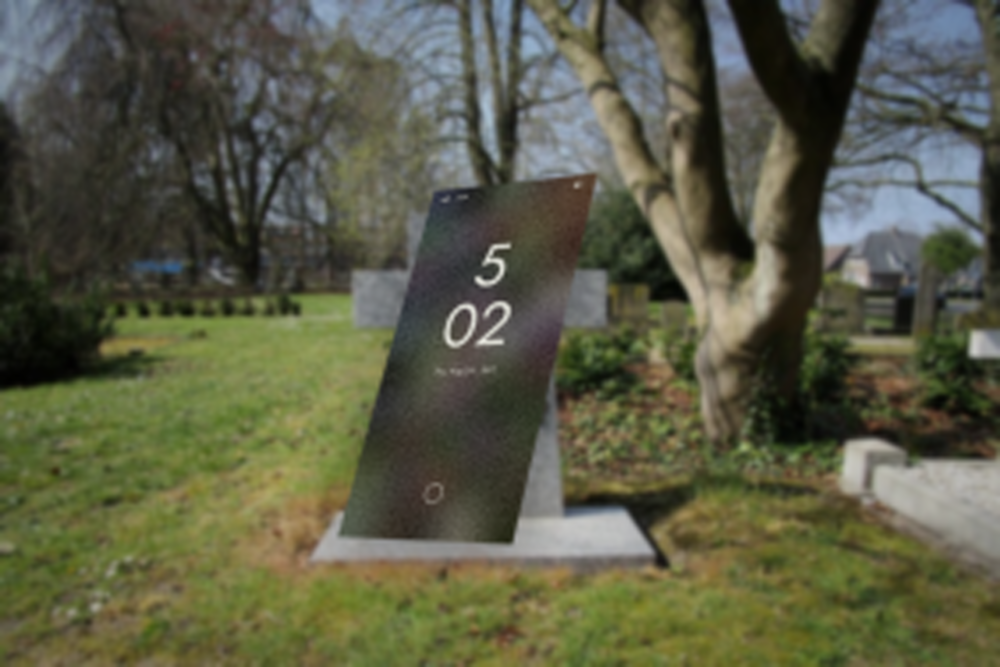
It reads 5.02
